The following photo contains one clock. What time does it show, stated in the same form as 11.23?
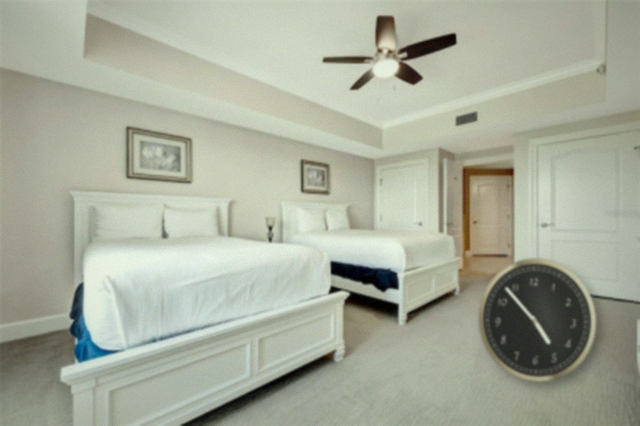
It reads 4.53
